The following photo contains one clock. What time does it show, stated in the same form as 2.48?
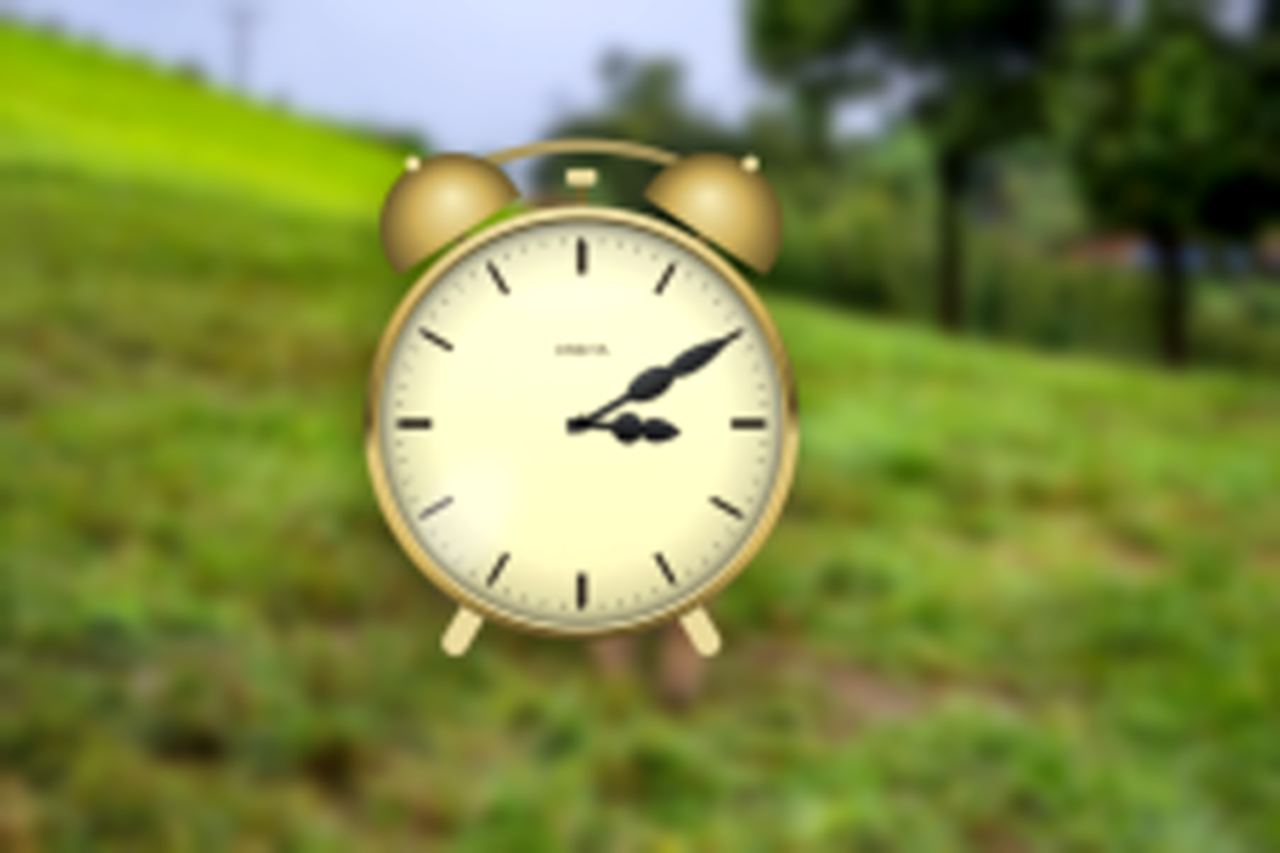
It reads 3.10
